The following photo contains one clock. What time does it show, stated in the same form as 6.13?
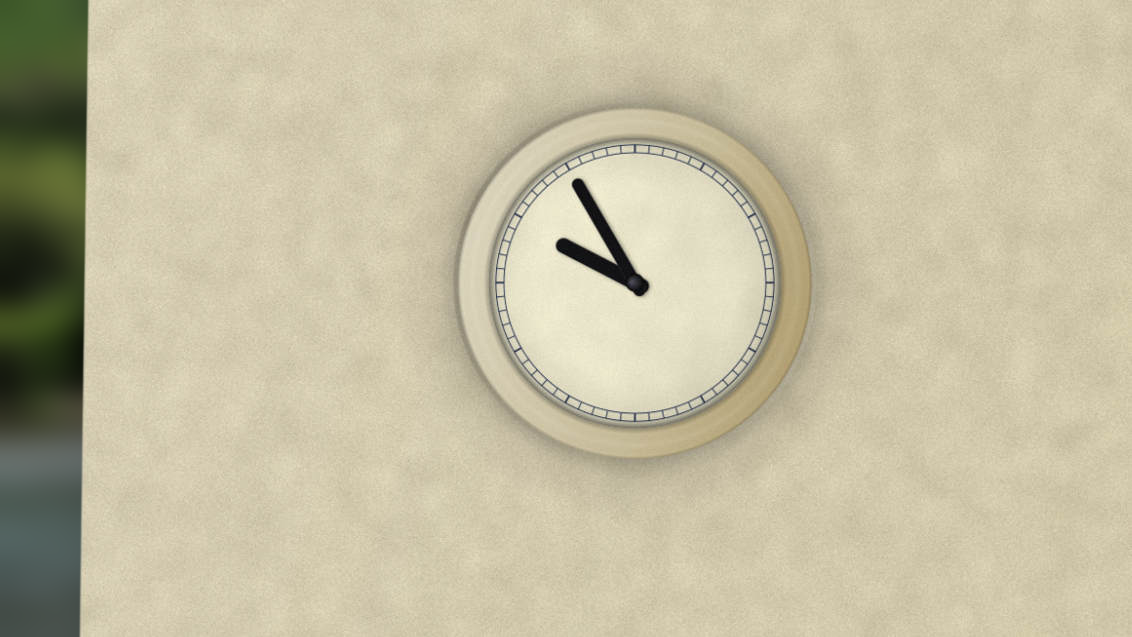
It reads 9.55
